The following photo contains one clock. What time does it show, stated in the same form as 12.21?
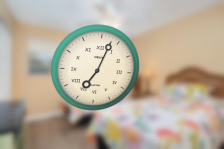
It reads 7.03
